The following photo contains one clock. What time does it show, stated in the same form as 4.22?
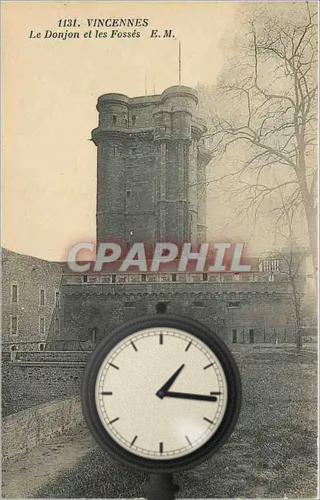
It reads 1.16
